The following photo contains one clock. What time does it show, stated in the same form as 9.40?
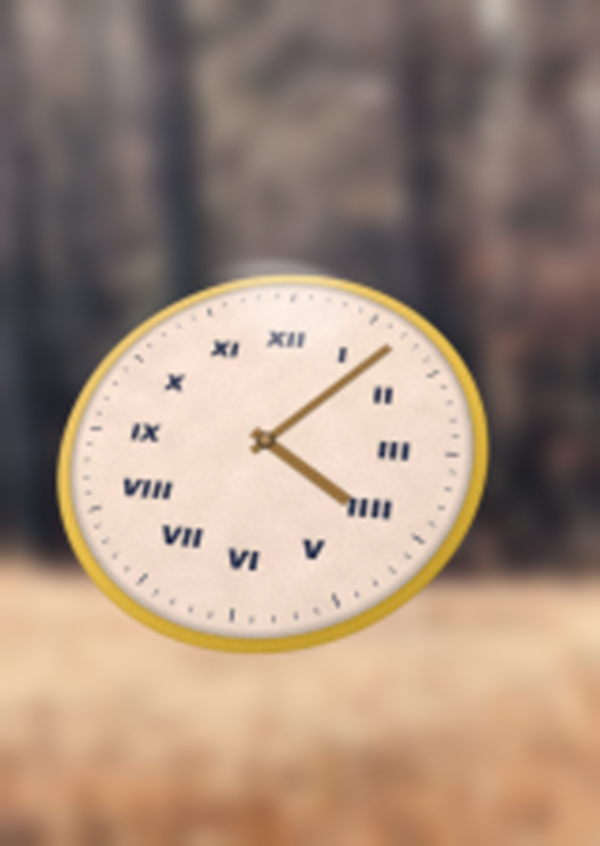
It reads 4.07
